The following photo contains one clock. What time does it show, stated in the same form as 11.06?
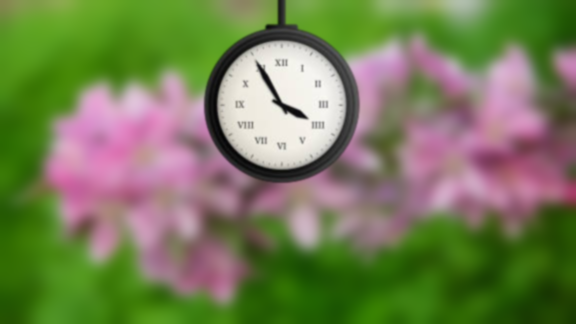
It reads 3.55
